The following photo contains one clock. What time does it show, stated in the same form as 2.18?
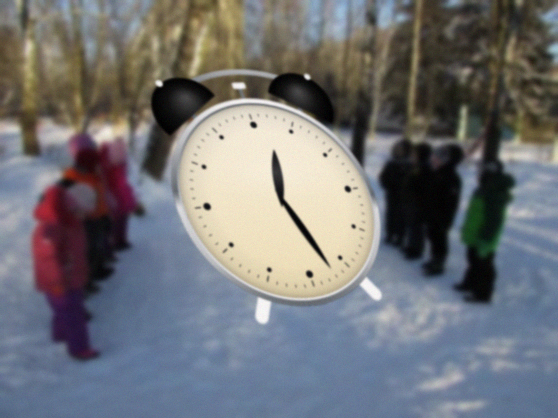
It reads 12.27
